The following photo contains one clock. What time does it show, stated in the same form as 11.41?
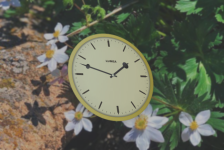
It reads 1.48
